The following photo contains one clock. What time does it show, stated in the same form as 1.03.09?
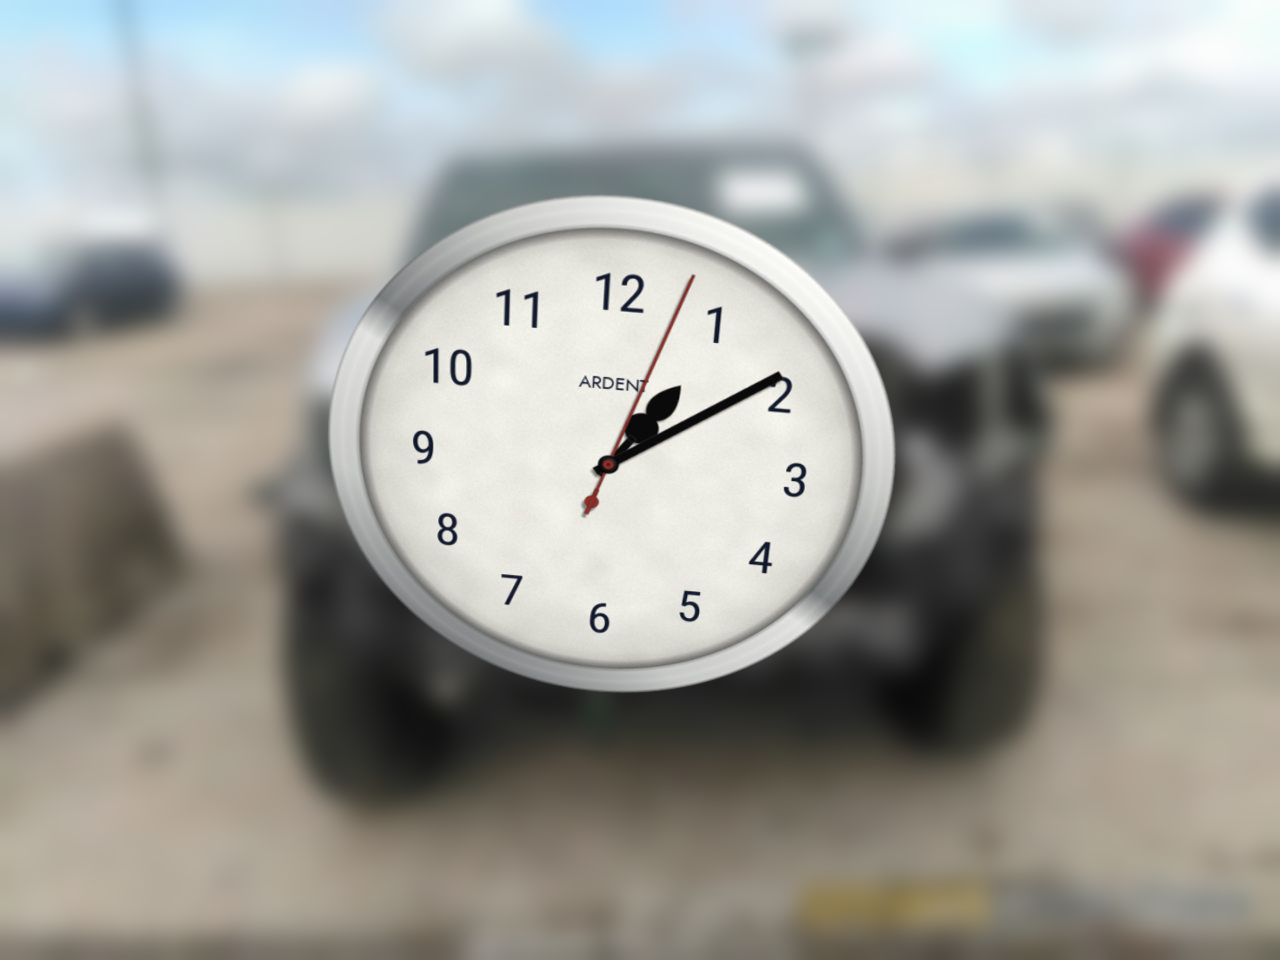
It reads 1.09.03
